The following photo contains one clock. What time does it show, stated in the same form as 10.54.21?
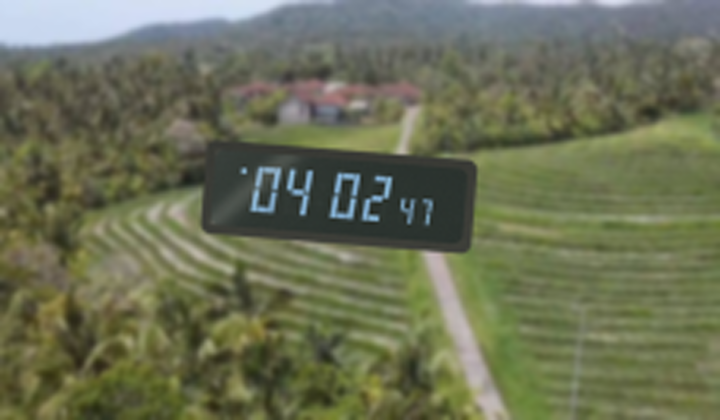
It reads 4.02.47
